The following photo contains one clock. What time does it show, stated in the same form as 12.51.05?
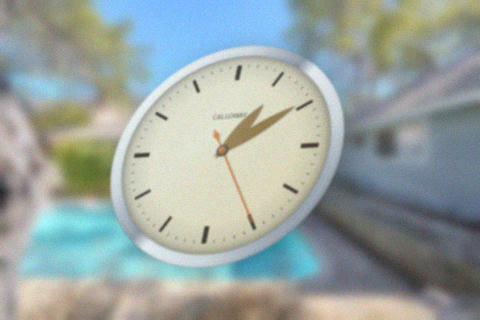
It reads 1.09.25
